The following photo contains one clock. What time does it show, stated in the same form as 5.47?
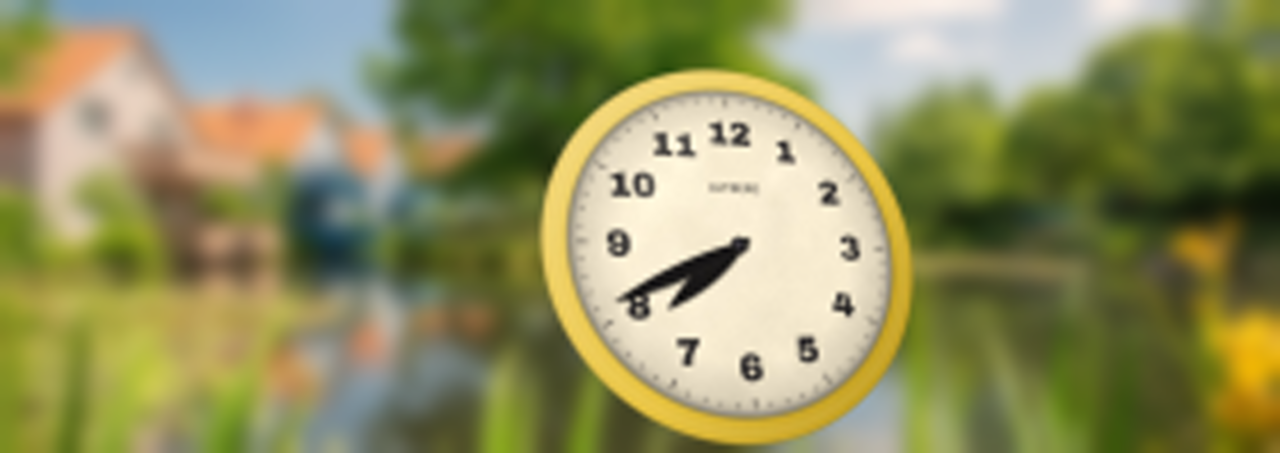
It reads 7.41
